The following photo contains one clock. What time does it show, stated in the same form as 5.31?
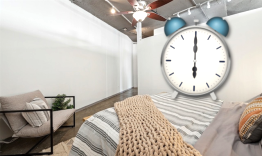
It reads 6.00
